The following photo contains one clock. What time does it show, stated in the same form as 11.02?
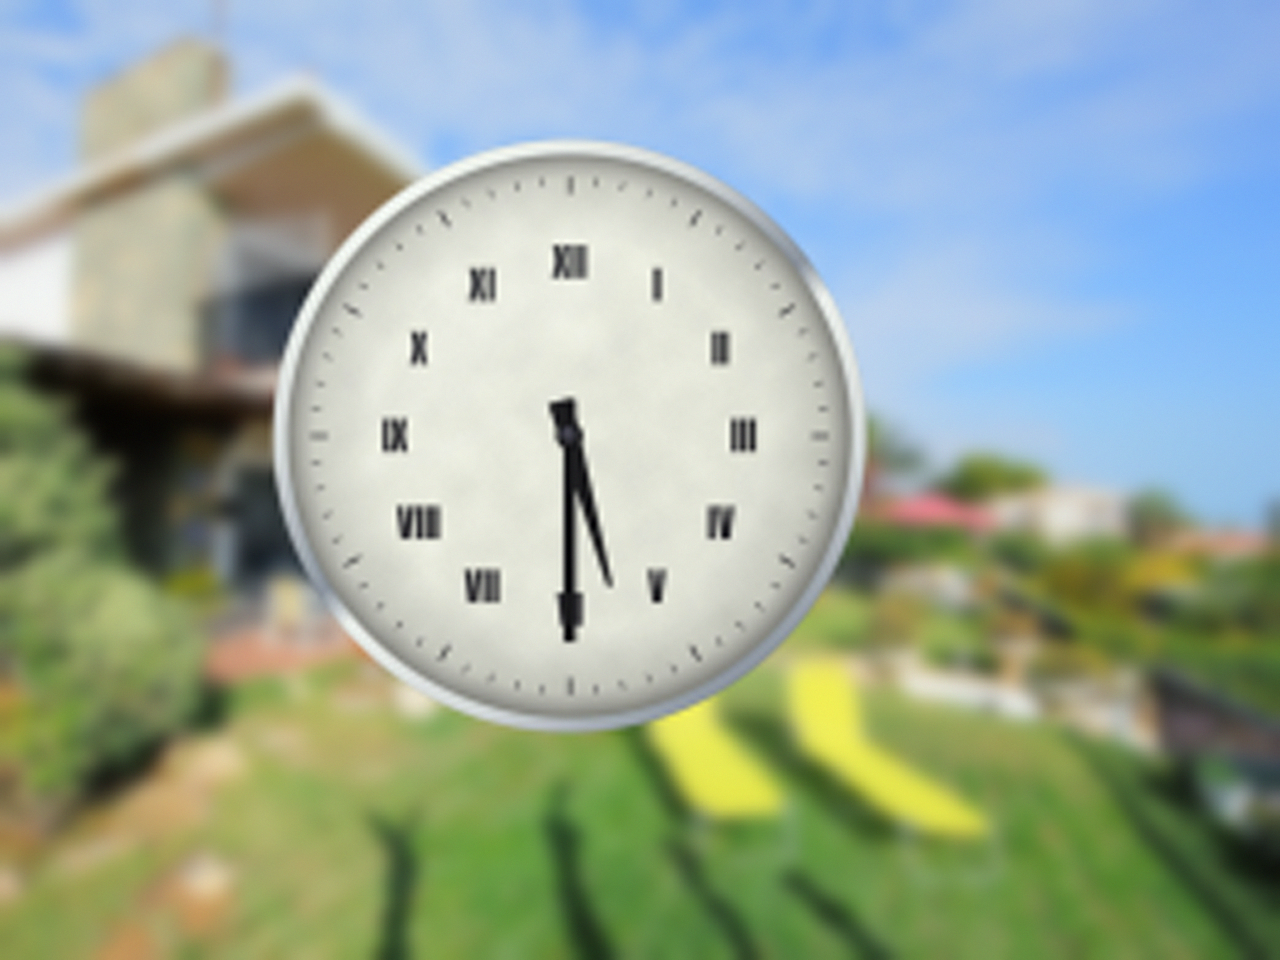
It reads 5.30
